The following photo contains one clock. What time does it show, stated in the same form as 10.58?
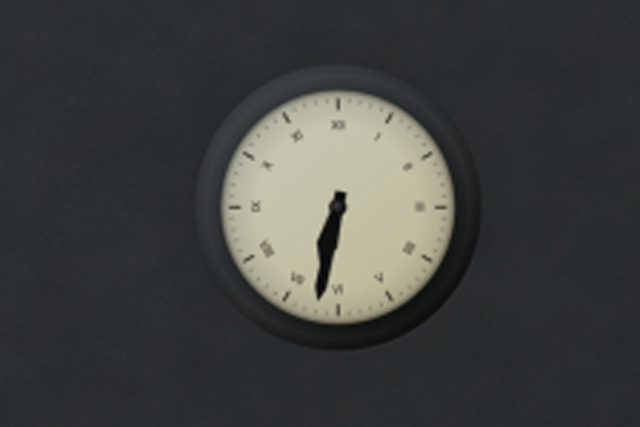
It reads 6.32
